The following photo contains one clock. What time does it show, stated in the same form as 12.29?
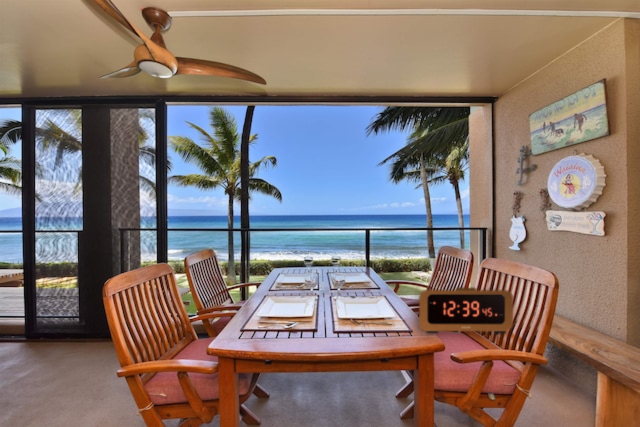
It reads 12.39
